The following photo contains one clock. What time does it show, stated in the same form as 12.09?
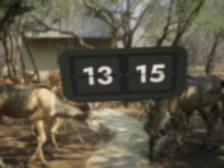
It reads 13.15
